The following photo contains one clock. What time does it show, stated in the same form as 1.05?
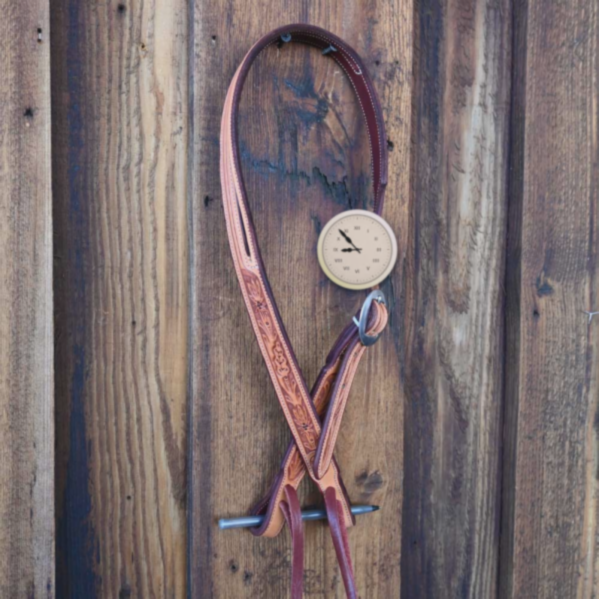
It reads 8.53
